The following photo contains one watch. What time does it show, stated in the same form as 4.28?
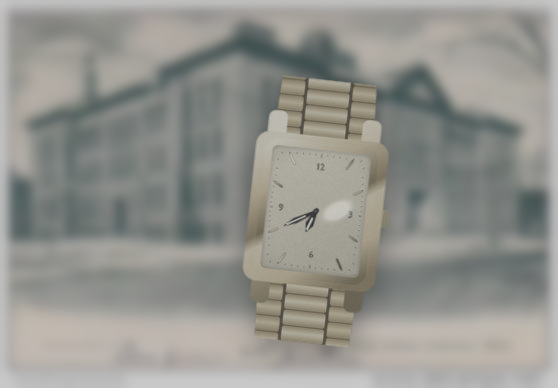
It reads 6.40
